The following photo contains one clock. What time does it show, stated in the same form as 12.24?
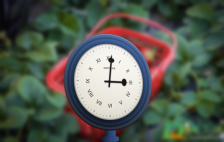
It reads 3.01
